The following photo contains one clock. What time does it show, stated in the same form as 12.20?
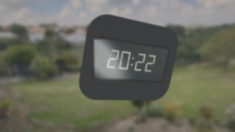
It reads 20.22
